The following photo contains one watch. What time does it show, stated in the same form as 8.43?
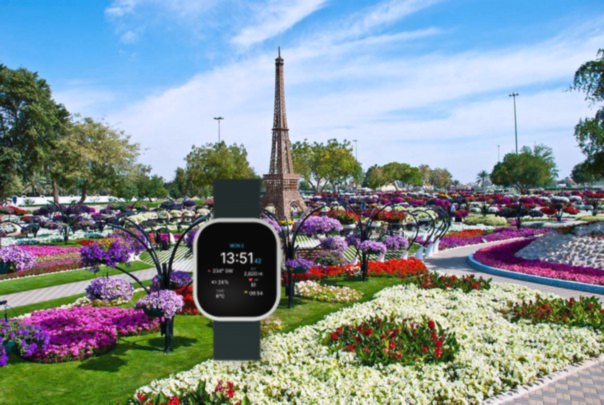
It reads 13.51
